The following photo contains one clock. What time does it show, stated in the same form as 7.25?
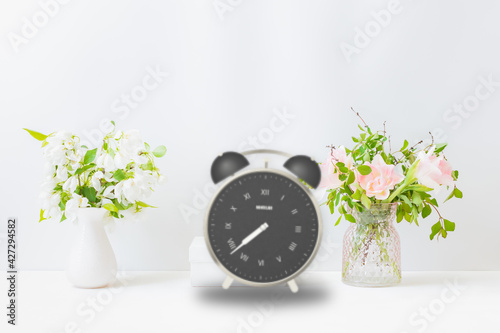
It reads 7.38
